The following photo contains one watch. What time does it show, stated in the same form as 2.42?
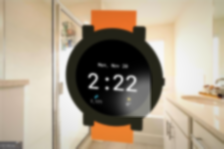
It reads 2.22
